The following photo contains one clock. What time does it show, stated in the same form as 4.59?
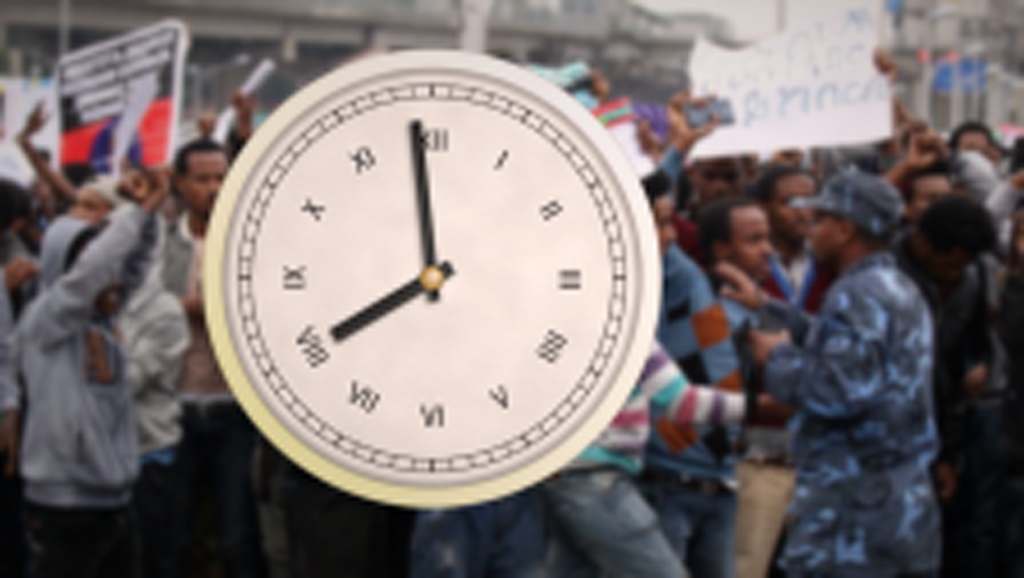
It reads 7.59
